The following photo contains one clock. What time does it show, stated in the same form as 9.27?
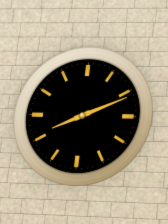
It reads 8.11
